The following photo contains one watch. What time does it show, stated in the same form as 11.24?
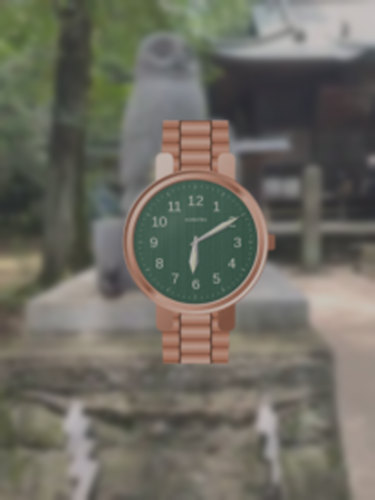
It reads 6.10
